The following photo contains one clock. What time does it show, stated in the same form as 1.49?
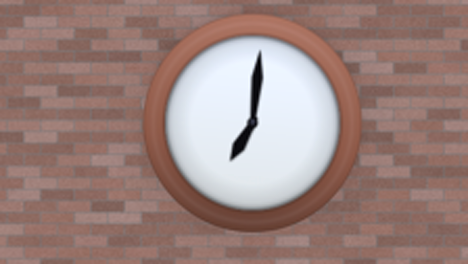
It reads 7.01
